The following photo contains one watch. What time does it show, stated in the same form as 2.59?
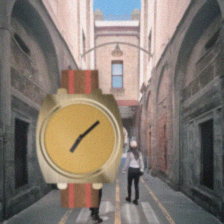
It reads 7.08
